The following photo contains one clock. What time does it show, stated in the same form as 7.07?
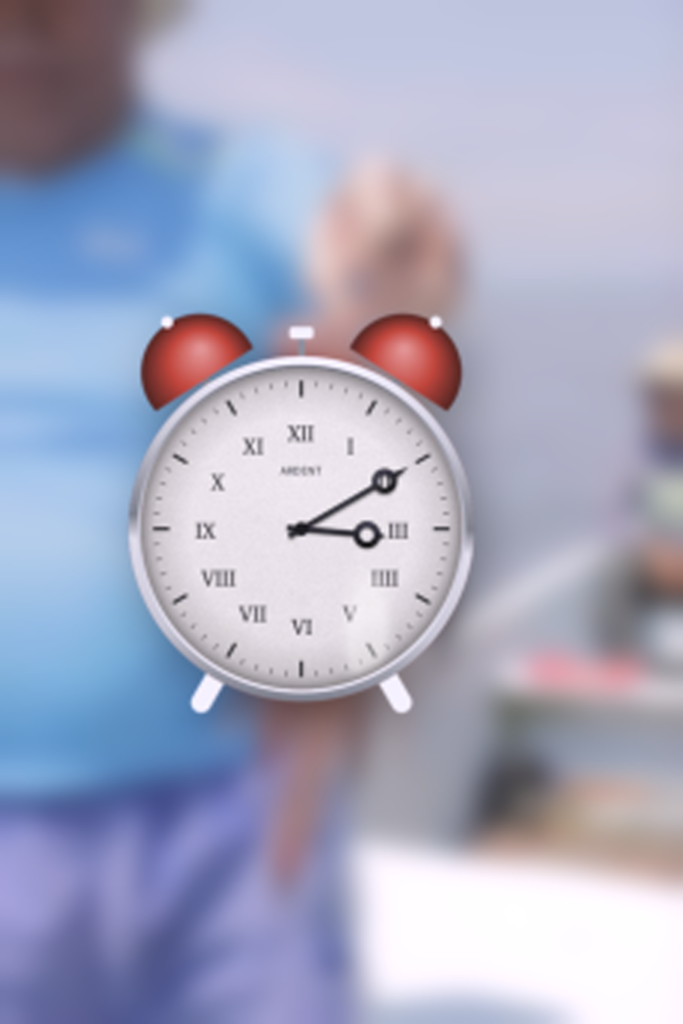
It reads 3.10
